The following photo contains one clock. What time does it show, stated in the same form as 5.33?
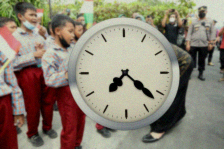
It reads 7.22
